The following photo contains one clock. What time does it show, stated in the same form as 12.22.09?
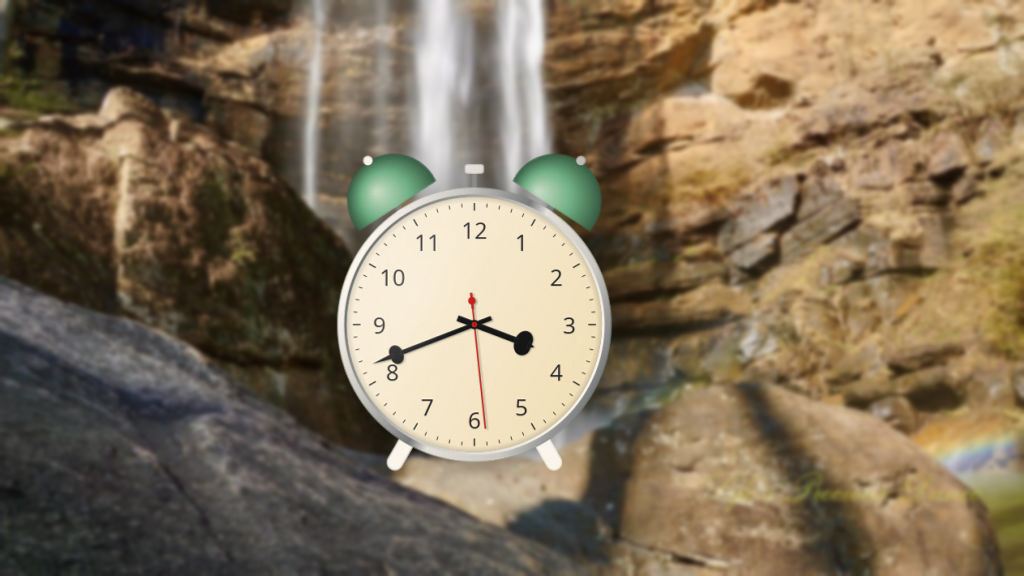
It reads 3.41.29
